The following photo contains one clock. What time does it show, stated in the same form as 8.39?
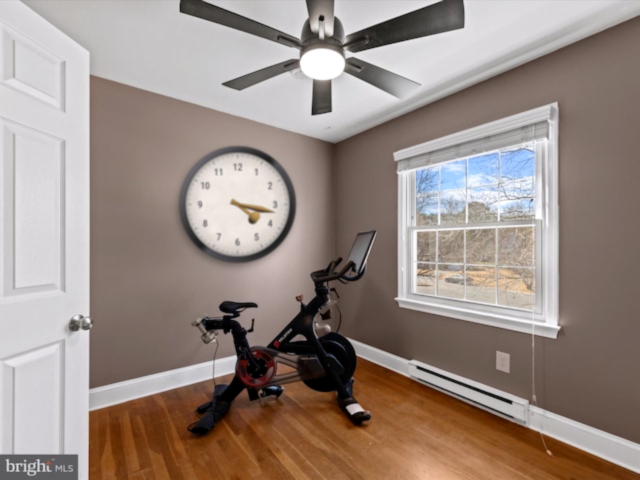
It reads 4.17
